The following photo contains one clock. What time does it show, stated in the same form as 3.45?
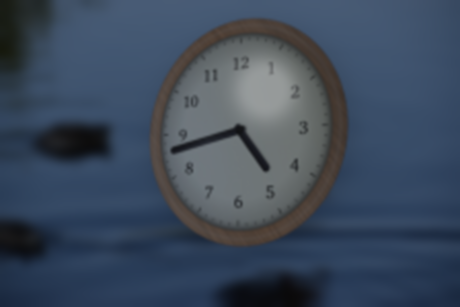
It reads 4.43
